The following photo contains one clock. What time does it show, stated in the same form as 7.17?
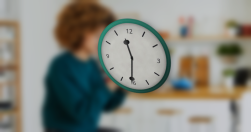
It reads 11.31
